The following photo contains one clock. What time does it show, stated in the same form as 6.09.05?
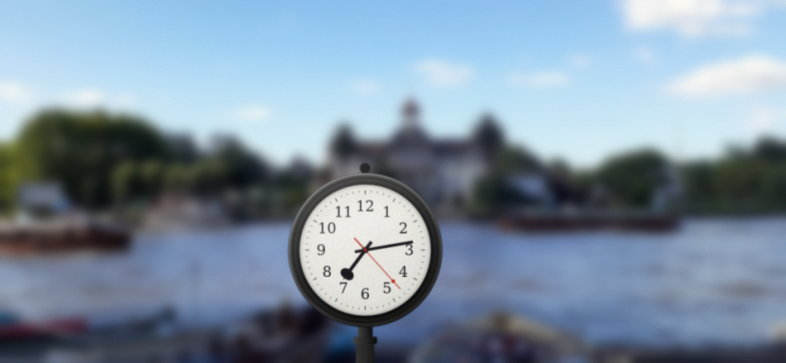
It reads 7.13.23
